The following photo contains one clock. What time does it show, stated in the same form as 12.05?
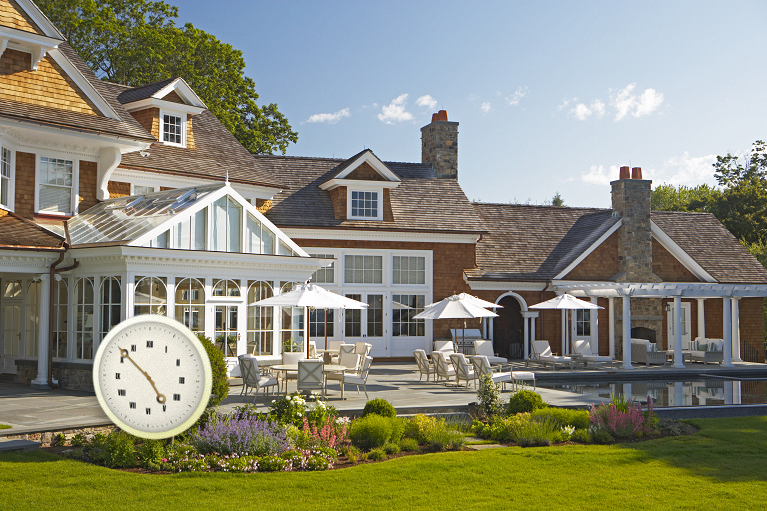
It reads 4.52
